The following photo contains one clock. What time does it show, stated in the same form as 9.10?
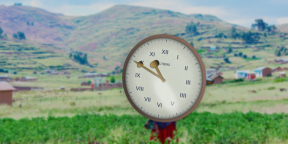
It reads 10.49
